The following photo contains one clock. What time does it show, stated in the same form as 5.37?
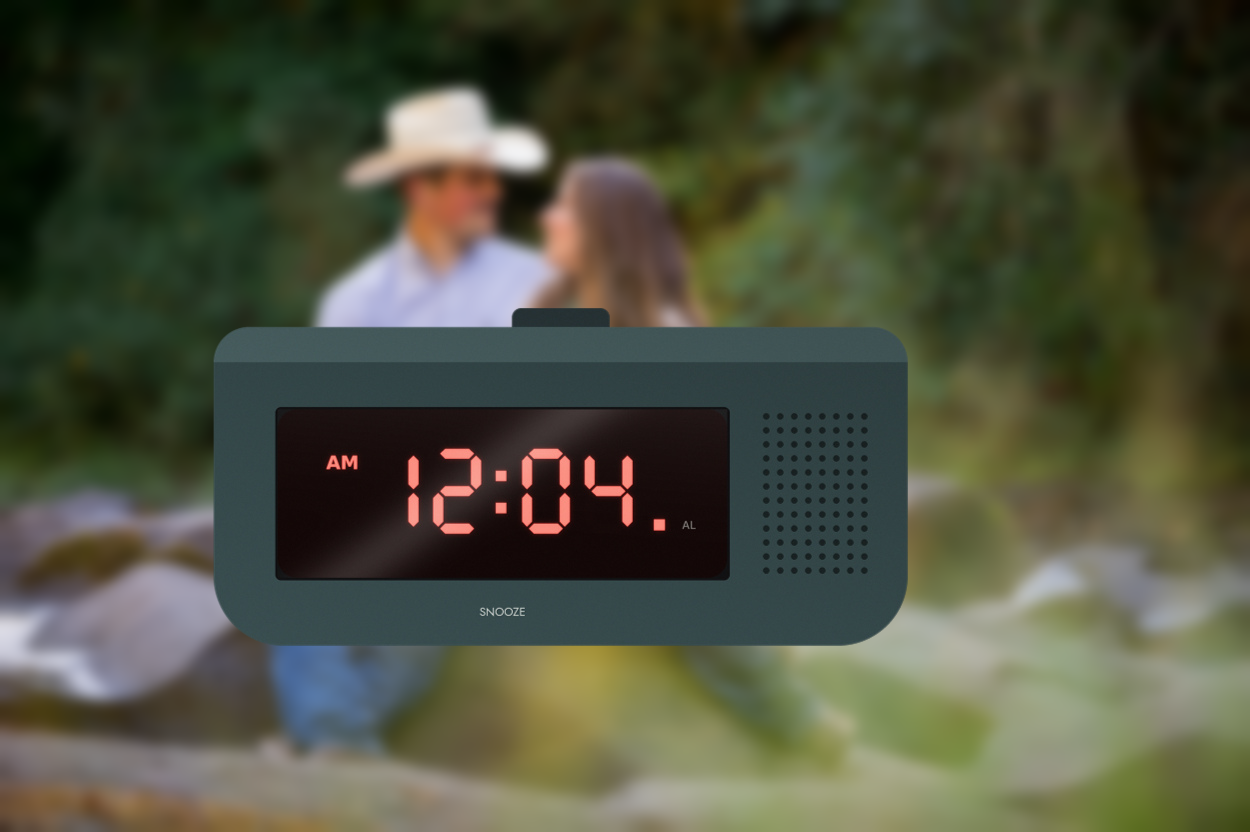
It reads 12.04
